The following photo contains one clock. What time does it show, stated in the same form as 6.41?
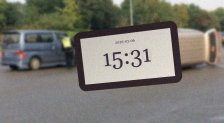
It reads 15.31
